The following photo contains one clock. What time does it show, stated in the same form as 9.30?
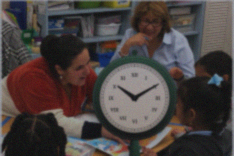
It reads 10.10
